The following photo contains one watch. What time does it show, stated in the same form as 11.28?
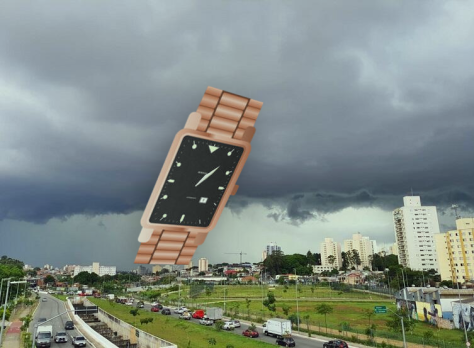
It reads 1.06
